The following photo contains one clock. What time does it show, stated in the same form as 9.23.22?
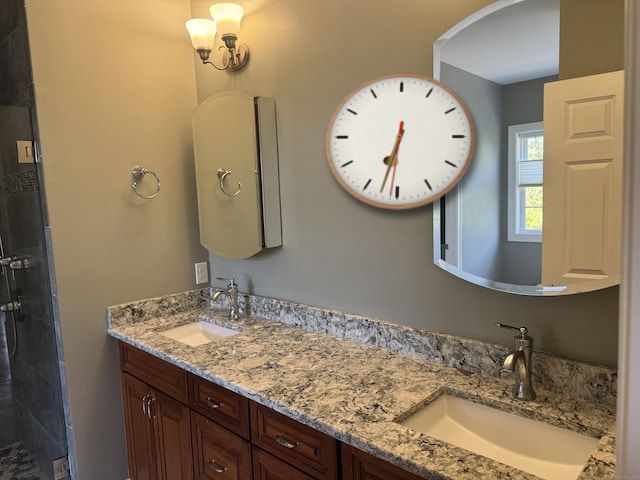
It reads 6.32.31
